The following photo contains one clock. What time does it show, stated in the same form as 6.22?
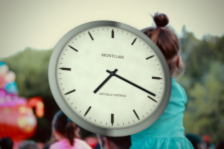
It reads 7.19
